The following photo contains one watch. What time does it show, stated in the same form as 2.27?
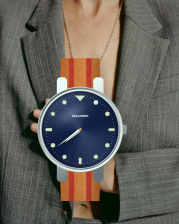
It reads 7.39
